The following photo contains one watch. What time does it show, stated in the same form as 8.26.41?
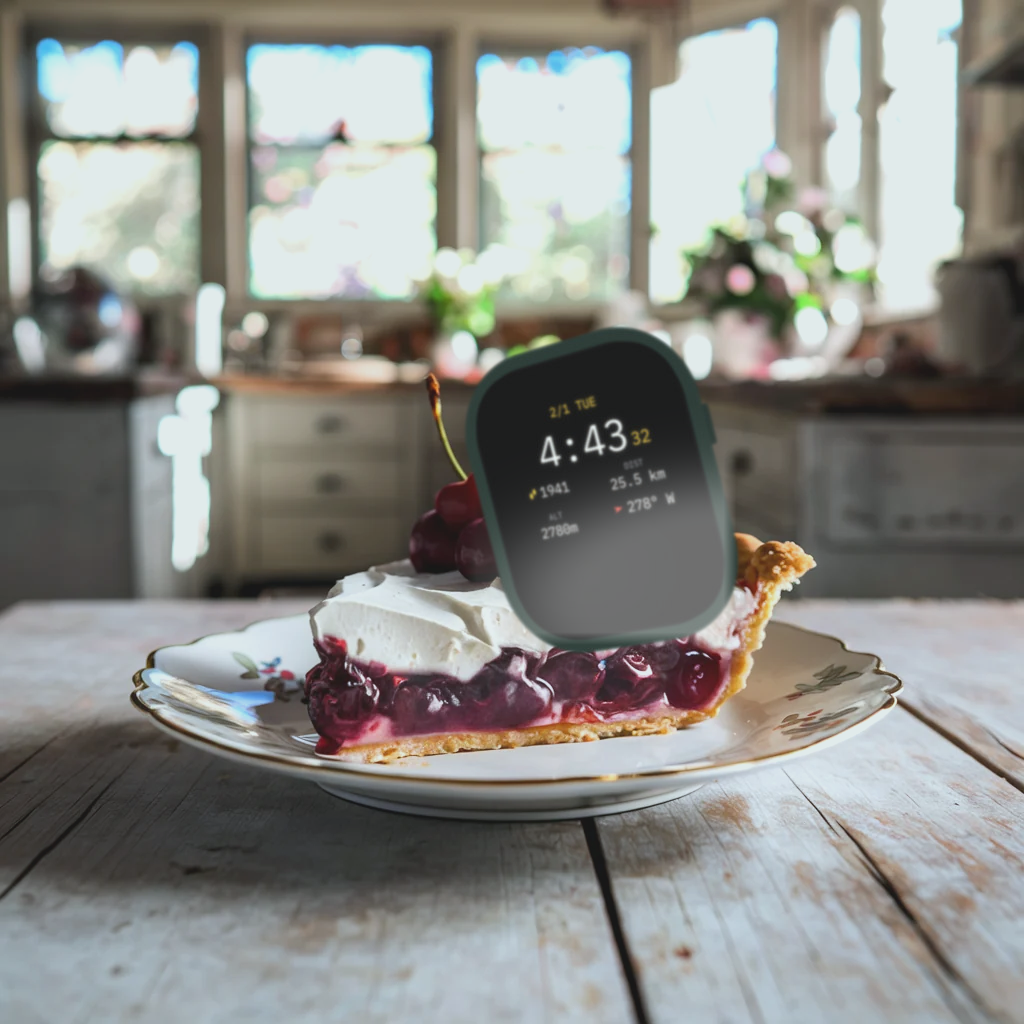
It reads 4.43.32
